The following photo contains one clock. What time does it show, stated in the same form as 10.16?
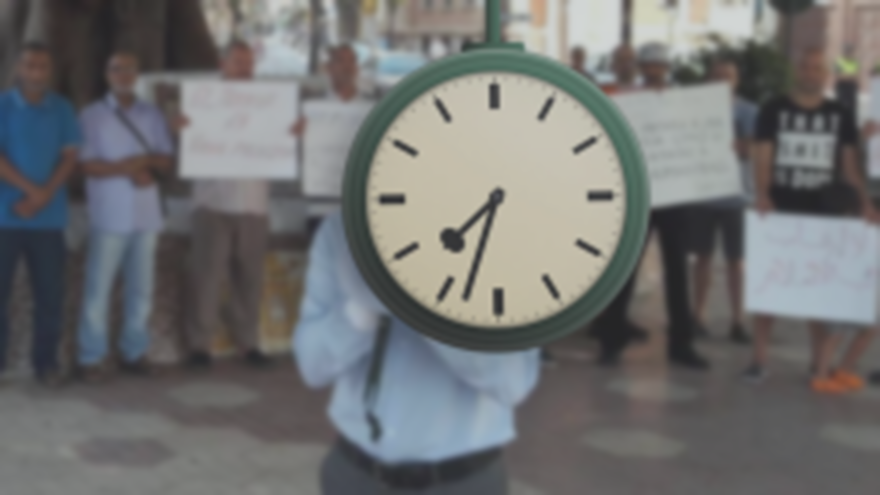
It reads 7.33
